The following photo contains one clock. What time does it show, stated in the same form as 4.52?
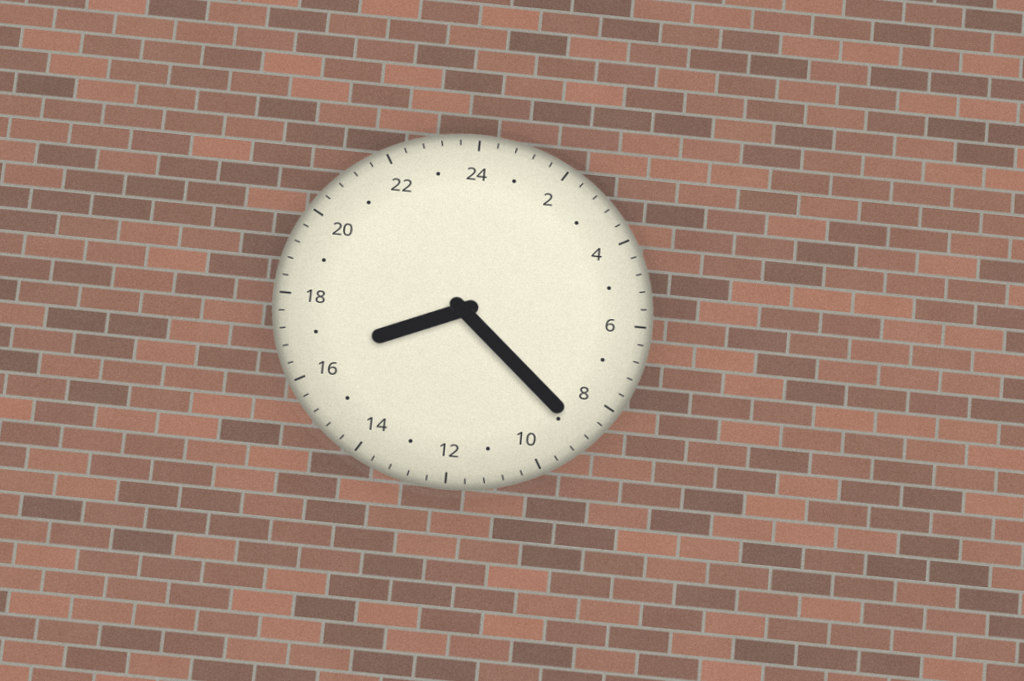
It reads 16.22
